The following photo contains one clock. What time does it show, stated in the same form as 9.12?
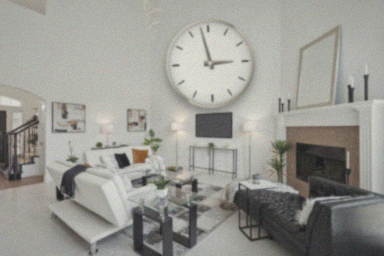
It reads 2.58
